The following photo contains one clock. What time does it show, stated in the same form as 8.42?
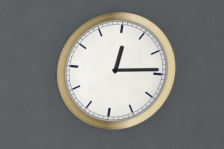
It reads 12.14
